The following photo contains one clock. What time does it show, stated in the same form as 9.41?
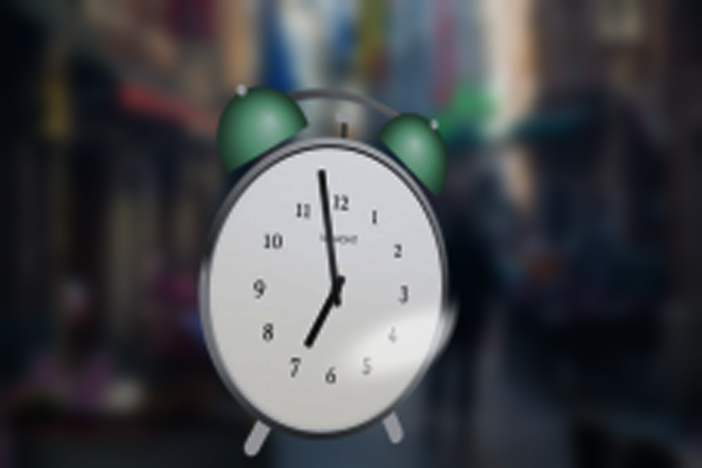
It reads 6.58
